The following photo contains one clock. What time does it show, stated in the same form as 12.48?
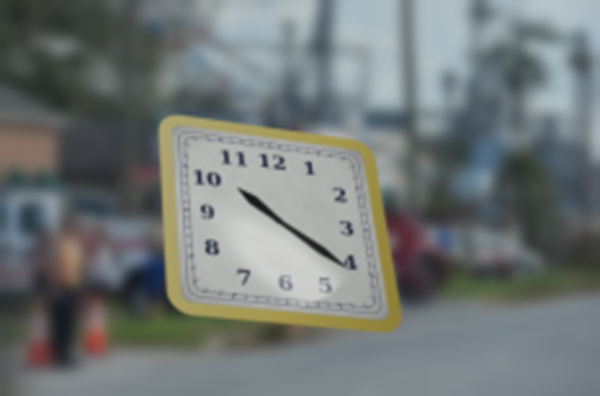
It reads 10.21
